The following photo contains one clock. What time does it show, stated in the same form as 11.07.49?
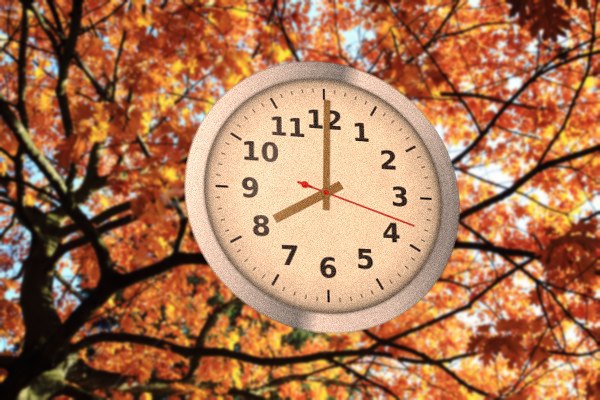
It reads 8.00.18
